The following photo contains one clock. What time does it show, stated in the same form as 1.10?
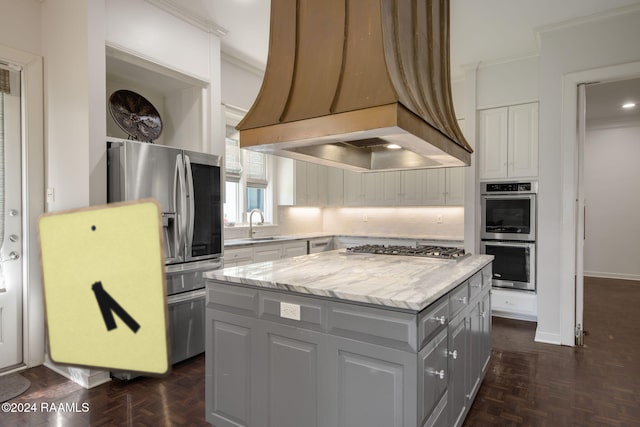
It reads 5.22
